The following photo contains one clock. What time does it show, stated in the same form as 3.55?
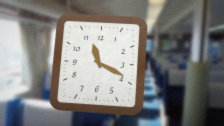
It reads 11.19
